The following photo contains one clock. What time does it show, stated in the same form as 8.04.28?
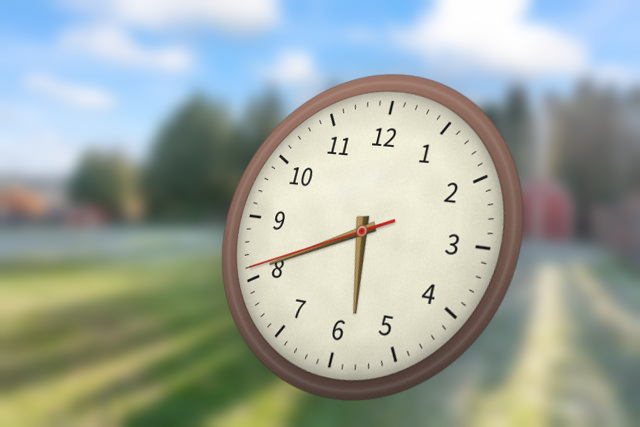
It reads 5.40.41
